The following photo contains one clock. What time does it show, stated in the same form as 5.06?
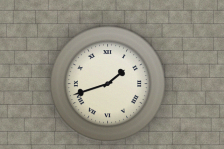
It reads 1.42
